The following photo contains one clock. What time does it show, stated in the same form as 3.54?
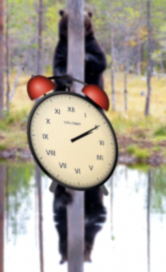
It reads 2.10
